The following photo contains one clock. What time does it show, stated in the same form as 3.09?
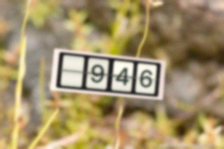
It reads 9.46
